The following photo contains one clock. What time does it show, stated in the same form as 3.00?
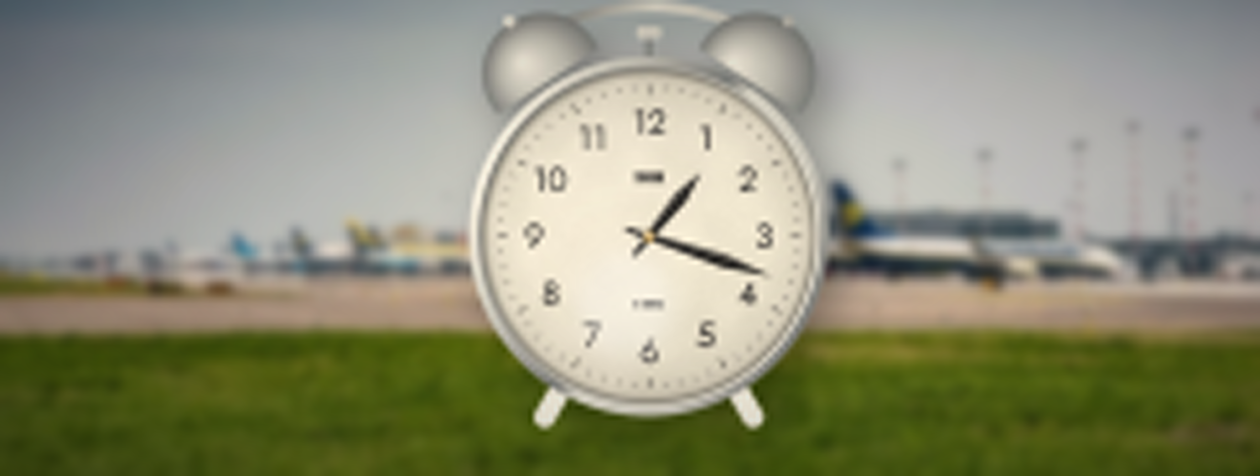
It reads 1.18
